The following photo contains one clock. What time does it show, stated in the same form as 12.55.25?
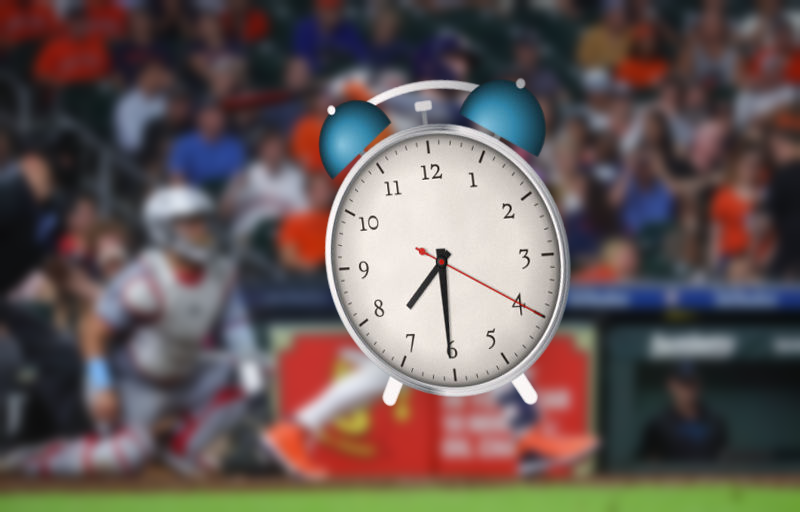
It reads 7.30.20
